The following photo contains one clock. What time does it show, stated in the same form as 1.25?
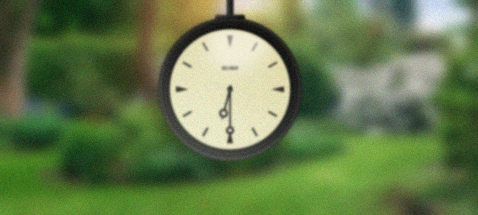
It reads 6.30
